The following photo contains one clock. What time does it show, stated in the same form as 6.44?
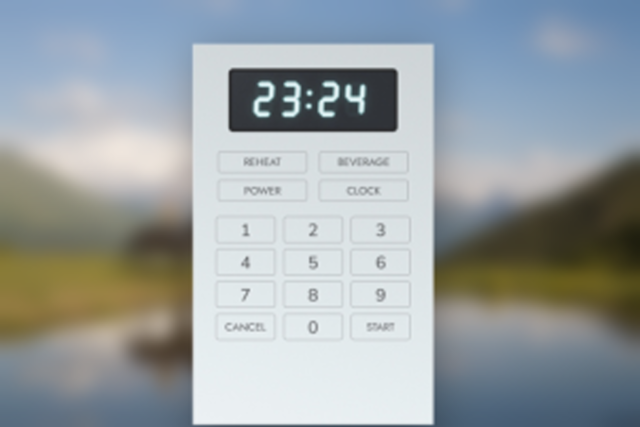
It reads 23.24
